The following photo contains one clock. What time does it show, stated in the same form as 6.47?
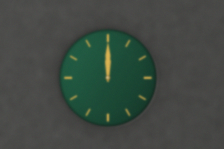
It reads 12.00
